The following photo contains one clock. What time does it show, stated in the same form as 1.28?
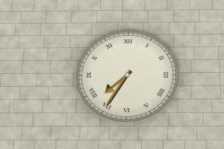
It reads 7.35
